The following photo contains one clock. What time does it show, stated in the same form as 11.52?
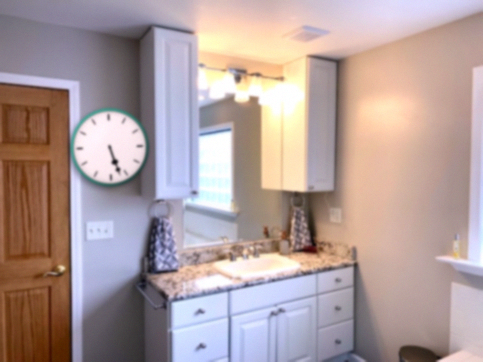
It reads 5.27
